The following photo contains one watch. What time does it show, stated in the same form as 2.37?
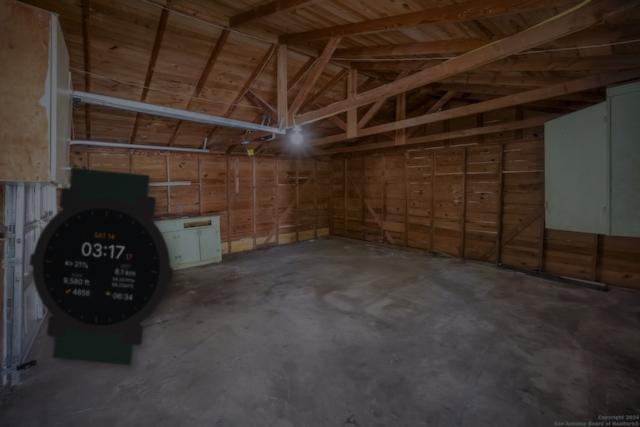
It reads 3.17
